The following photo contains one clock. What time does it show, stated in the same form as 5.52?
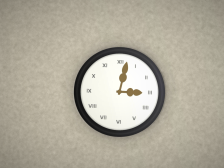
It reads 3.02
